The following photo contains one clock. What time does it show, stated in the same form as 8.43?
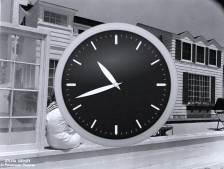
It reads 10.42
